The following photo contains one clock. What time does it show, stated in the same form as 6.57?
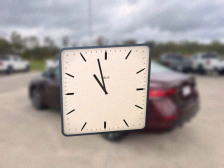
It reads 10.58
